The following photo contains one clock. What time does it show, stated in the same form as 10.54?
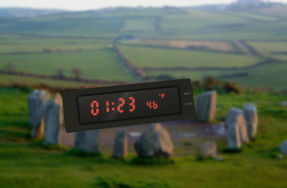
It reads 1.23
